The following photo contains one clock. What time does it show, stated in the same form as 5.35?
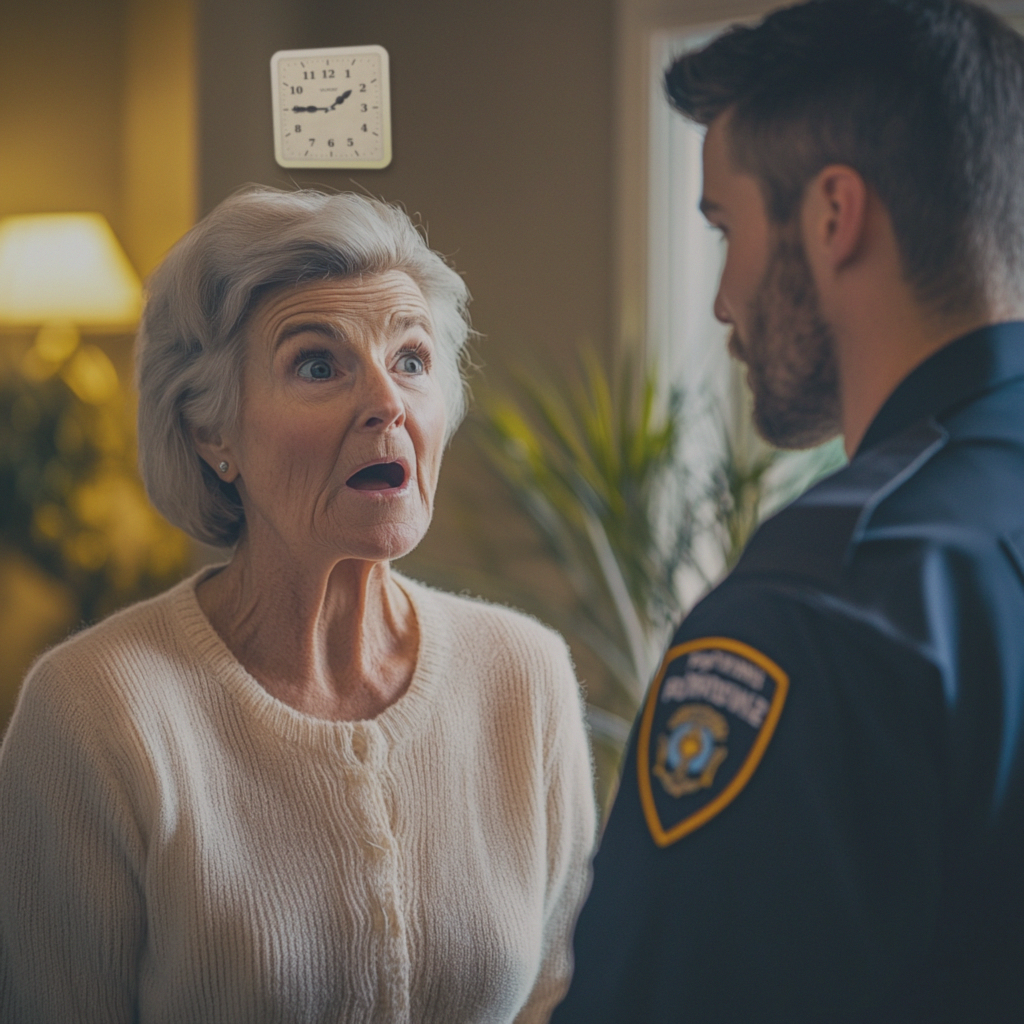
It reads 1.45
